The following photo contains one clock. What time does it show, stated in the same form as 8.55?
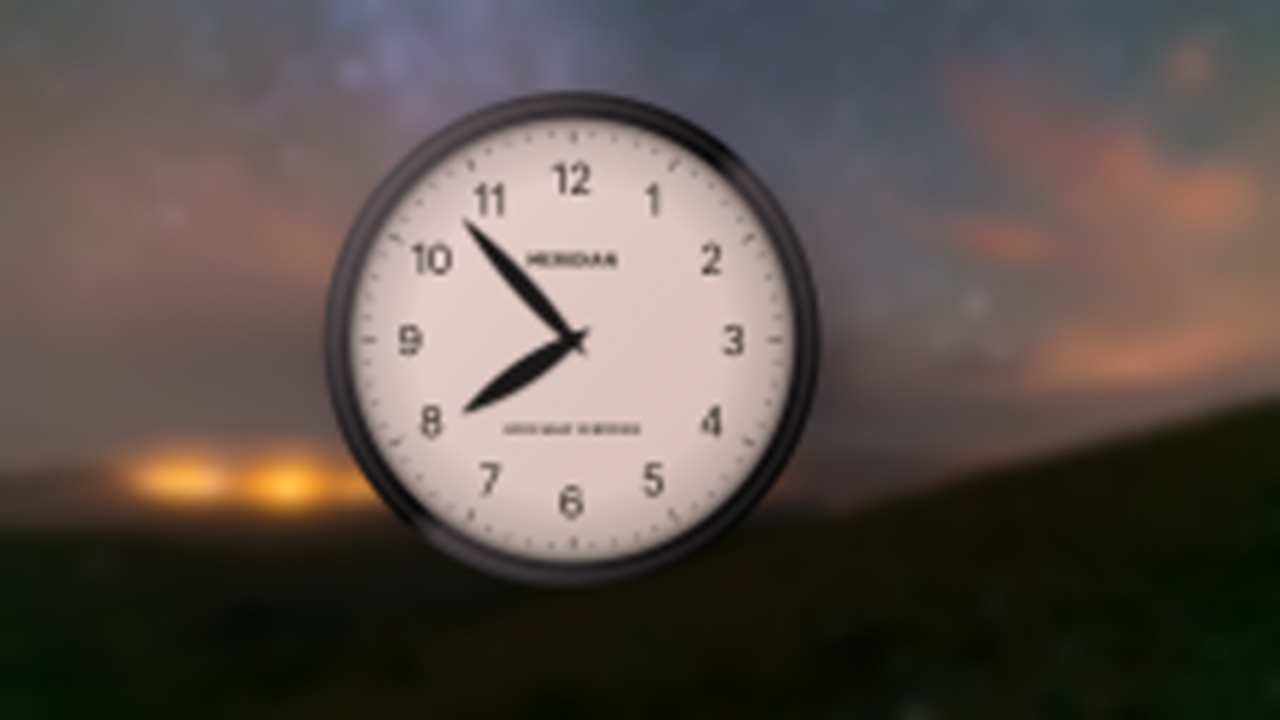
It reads 7.53
